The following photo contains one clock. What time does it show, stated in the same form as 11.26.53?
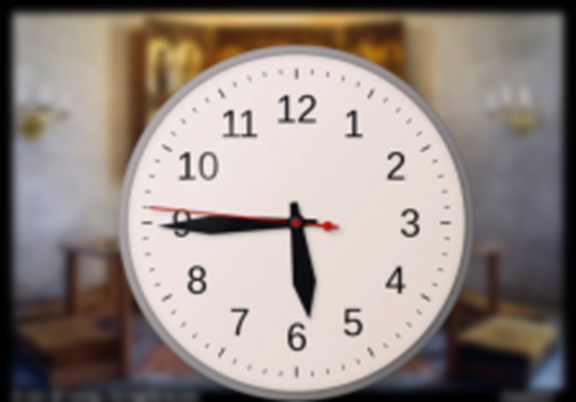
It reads 5.44.46
